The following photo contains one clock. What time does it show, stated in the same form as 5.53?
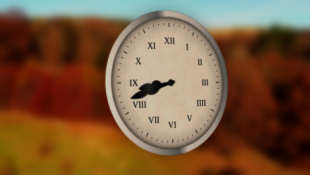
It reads 8.42
